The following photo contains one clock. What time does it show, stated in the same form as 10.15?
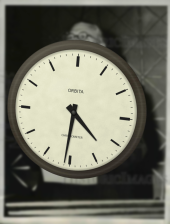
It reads 4.31
